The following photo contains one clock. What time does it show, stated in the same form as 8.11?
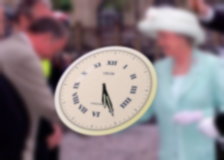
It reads 5.25
